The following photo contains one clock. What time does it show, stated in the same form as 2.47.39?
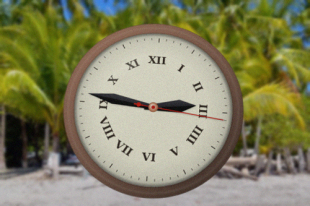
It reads 2.46.16
